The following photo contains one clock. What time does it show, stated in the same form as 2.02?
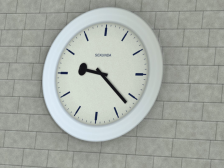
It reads 9.22
